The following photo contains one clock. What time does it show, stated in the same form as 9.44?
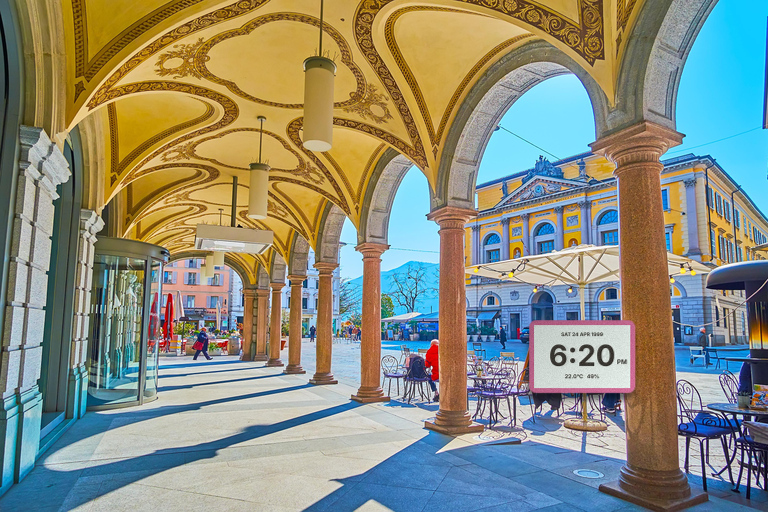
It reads 6.20
